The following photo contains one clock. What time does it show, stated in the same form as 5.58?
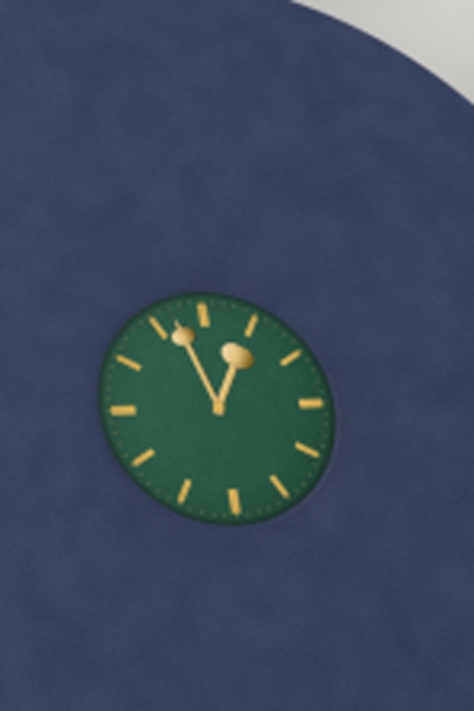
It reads 12.57
